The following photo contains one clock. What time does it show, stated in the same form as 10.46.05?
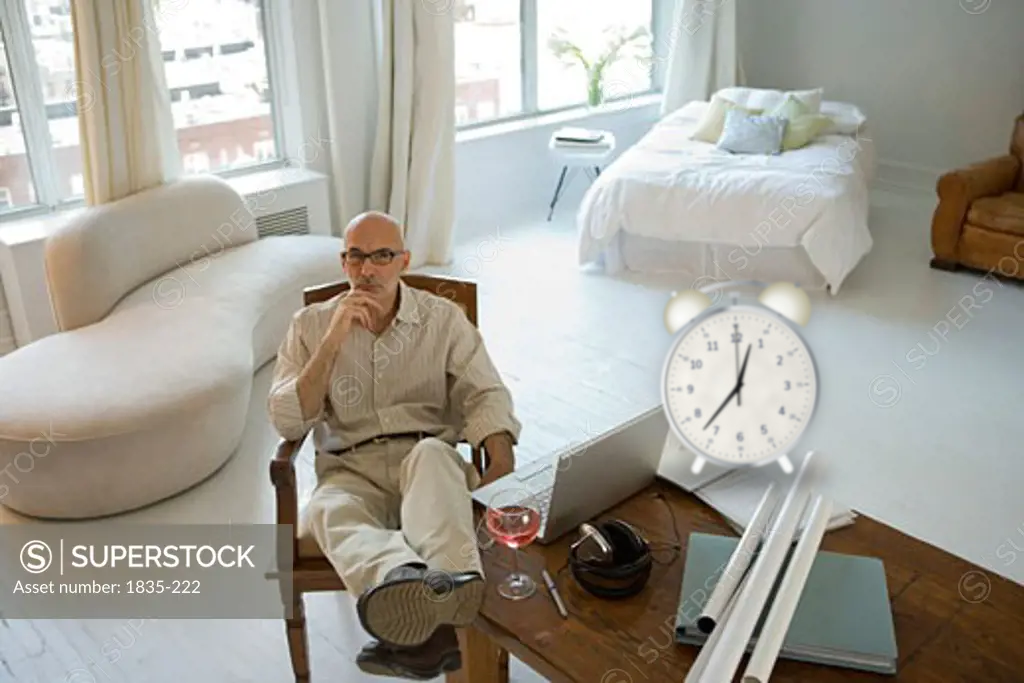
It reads 12.37.00
